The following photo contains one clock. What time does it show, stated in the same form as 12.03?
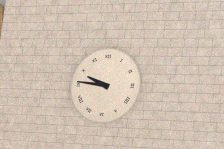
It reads 9.46
